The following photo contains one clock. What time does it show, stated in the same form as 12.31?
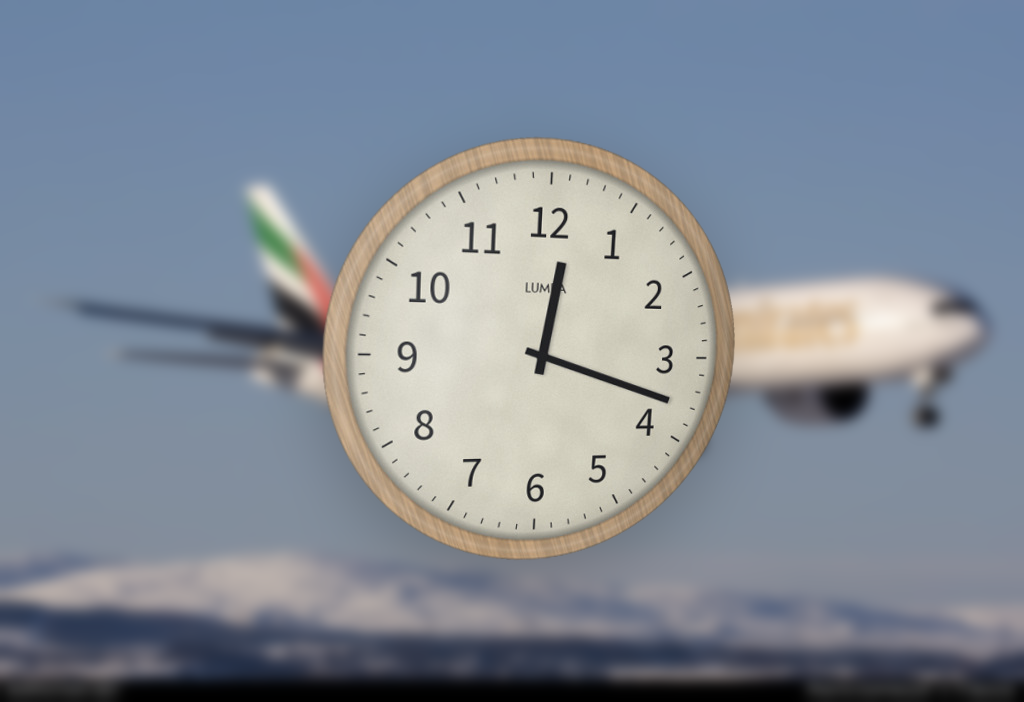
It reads 12.18
